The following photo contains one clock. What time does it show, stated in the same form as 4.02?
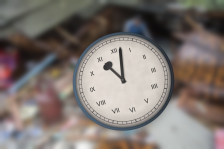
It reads 11.02
